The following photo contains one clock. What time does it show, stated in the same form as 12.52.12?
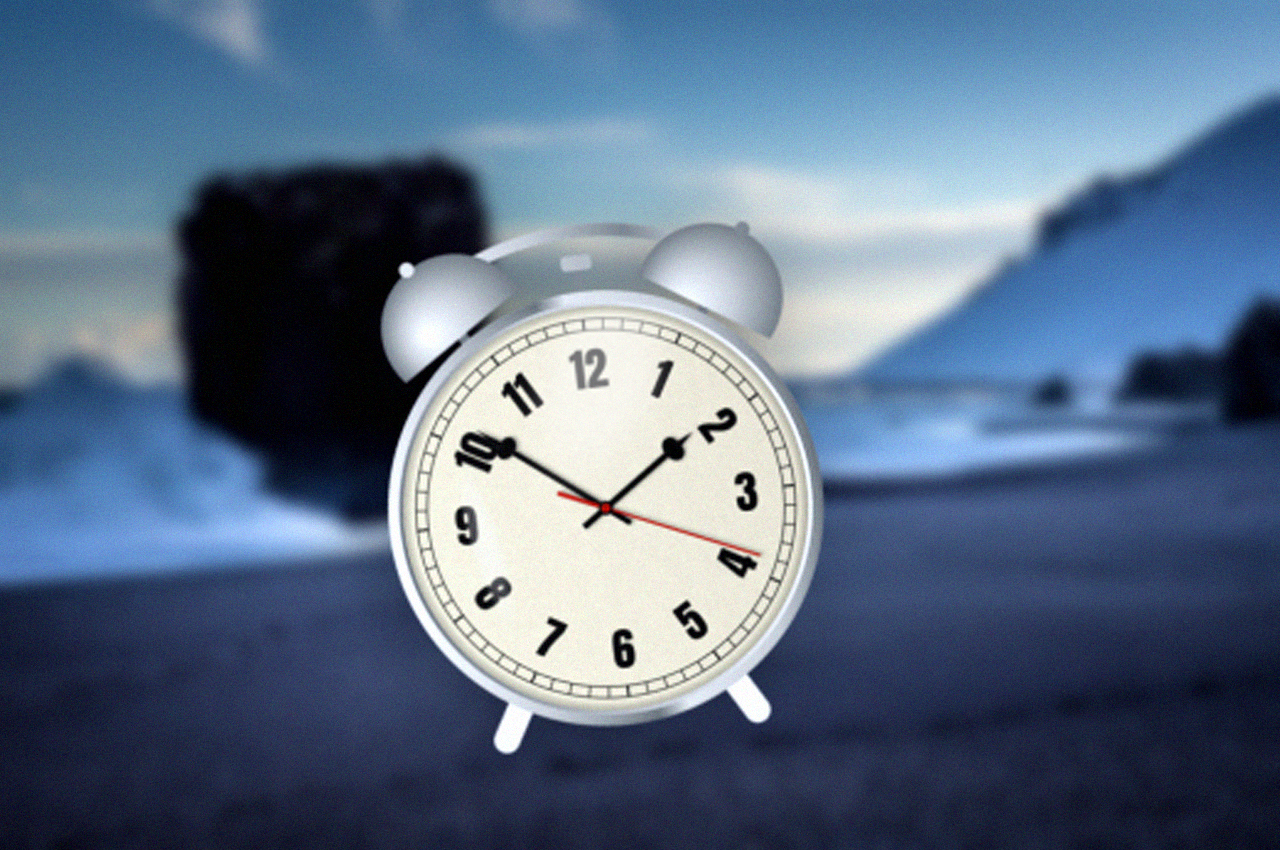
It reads 1.51.19
